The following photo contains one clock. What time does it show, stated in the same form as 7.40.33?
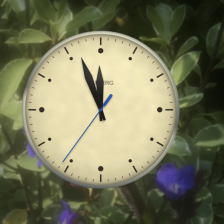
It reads 11.56.36
